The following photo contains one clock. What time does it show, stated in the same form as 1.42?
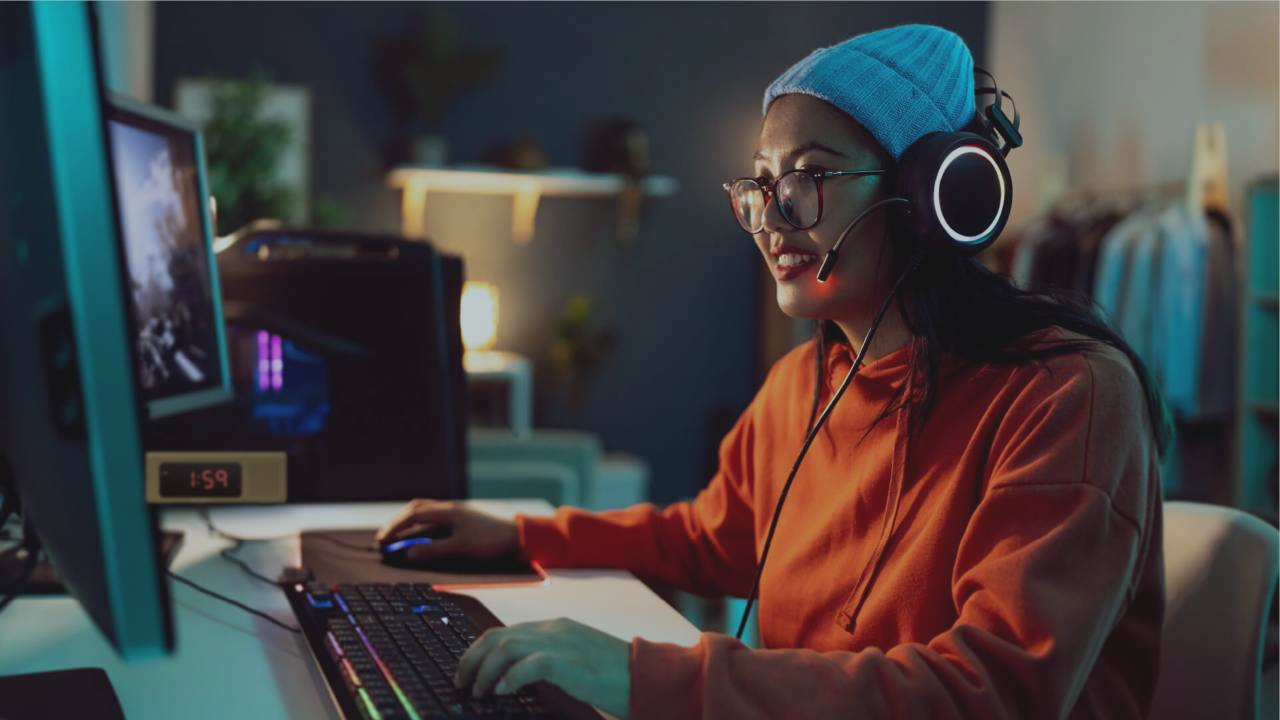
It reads 1.59
